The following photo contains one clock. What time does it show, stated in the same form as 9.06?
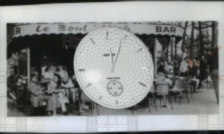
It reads 12.04
